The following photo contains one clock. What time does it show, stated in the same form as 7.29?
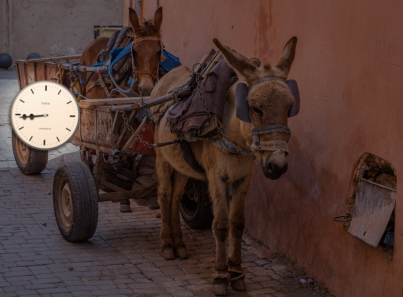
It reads 8.44
